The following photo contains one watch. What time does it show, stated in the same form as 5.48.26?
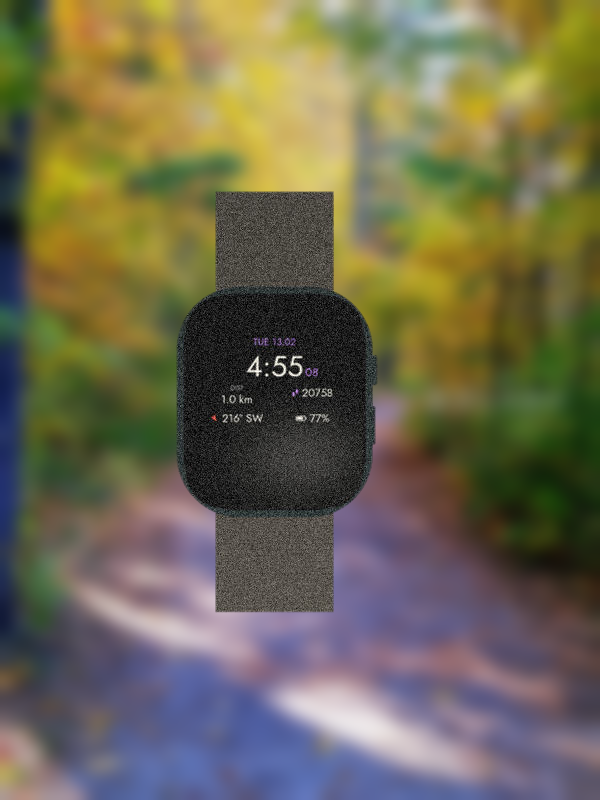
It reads 4.55.08
